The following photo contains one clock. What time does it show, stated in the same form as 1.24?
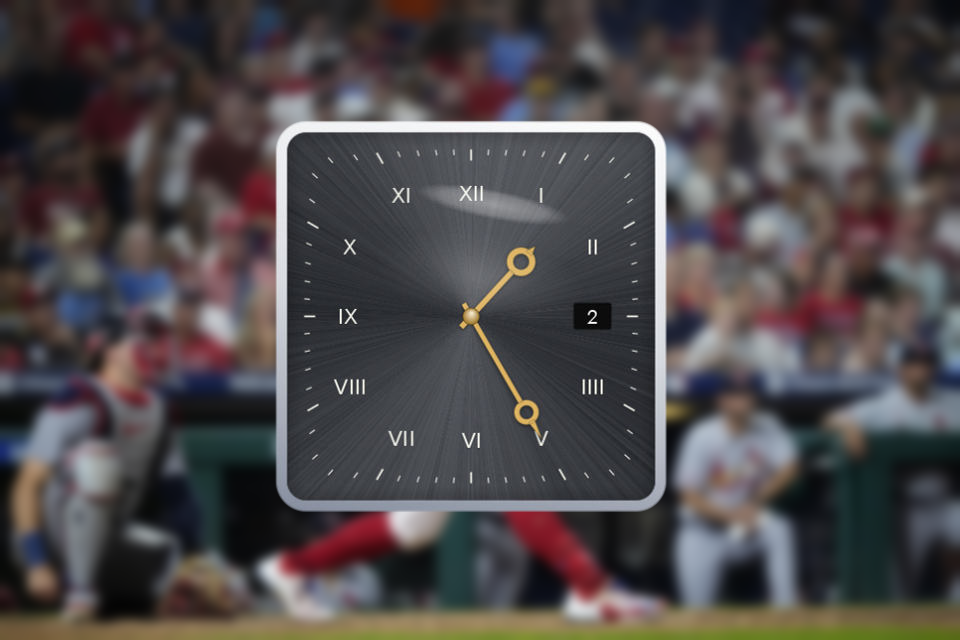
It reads 1.25
